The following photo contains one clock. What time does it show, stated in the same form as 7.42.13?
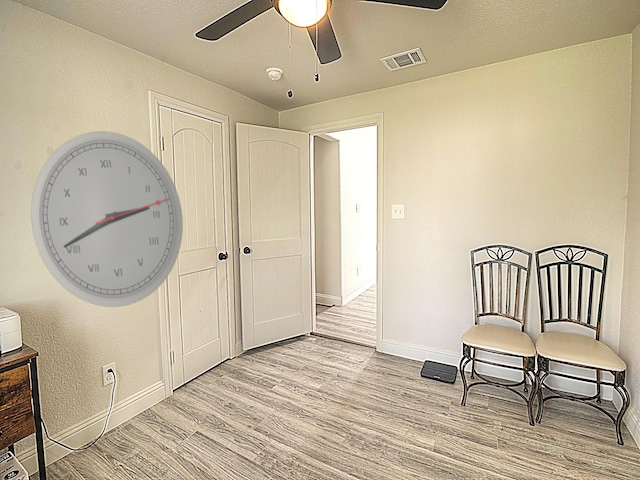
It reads 2.41.13
